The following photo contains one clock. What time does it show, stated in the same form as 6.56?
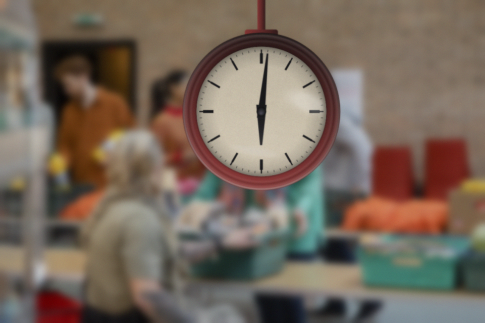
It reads 6.01
